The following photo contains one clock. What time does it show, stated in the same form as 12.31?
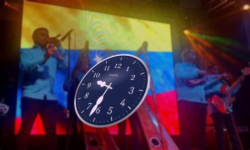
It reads 9.32
